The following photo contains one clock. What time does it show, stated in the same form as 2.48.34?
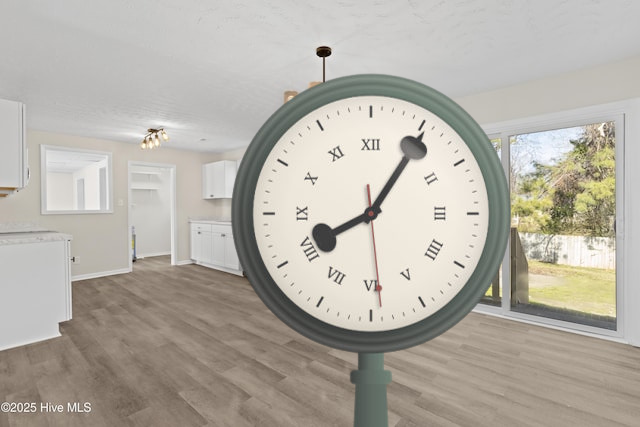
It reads 8.05.29
